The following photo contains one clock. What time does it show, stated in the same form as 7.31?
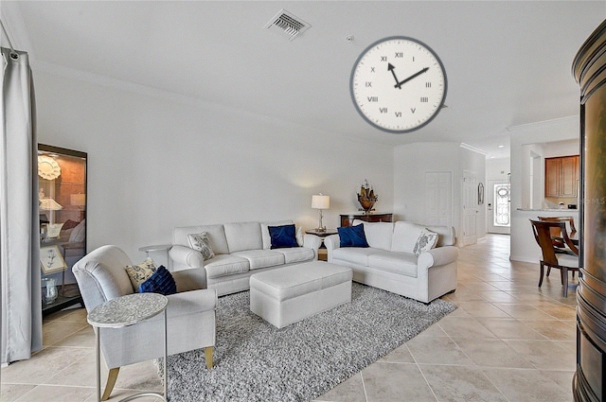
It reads 11.10
